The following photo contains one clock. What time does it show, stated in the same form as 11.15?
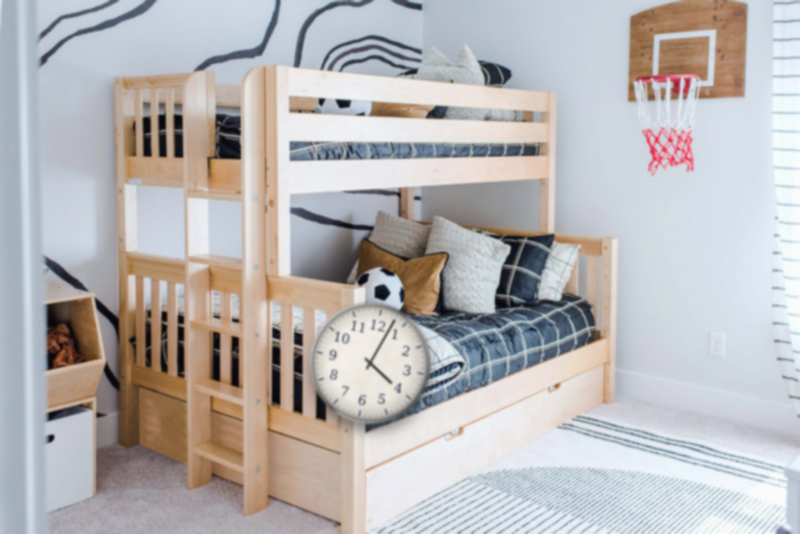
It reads 4.03
